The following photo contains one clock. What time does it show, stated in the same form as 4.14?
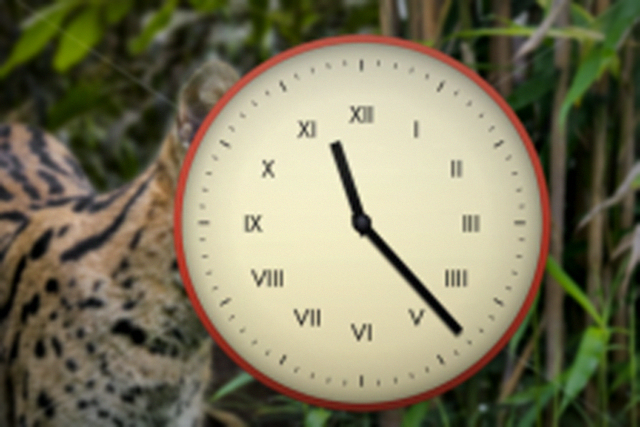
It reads 11.23
